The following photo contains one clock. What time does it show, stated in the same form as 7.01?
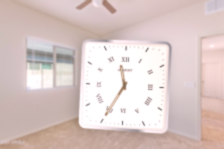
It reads 11.35
